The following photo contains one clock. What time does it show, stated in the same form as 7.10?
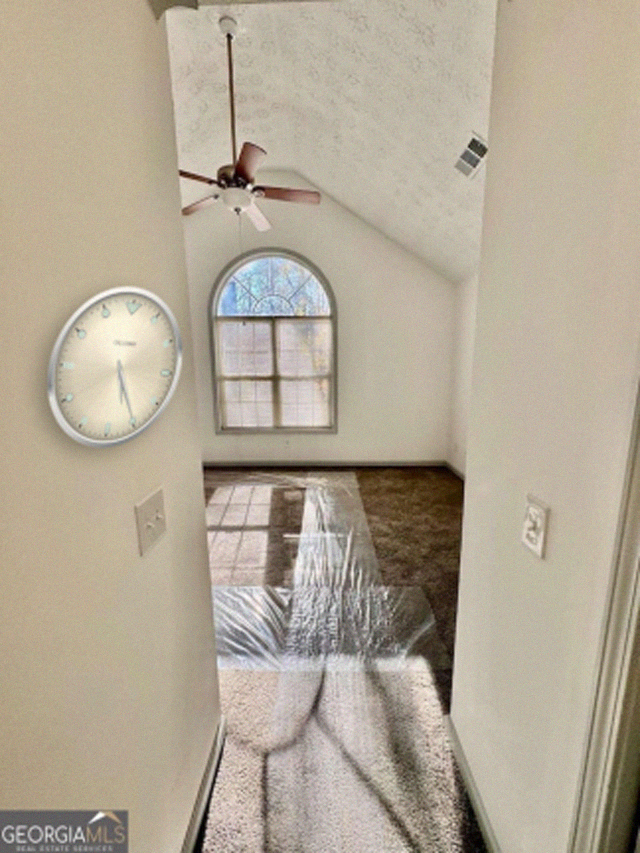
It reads 5.25
